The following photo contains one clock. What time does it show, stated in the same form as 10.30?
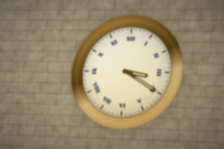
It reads 3.20
